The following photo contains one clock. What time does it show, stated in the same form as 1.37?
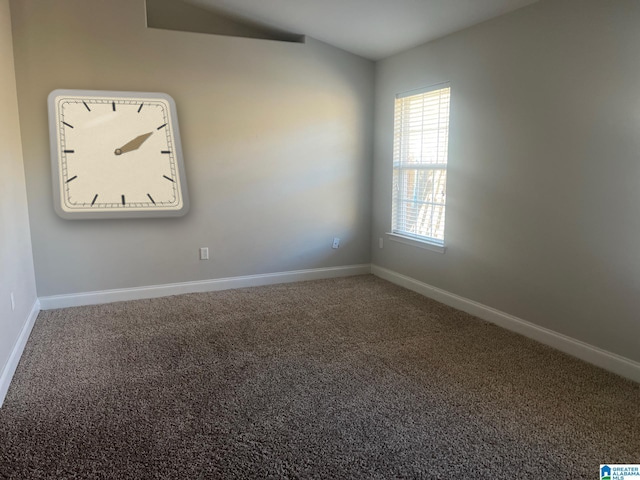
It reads 2.10
